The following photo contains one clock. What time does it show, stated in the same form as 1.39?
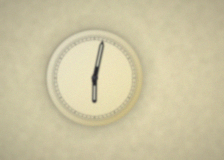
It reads 6.02
